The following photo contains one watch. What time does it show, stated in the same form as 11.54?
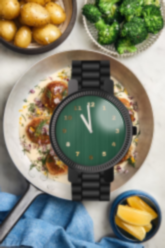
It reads 10.59
